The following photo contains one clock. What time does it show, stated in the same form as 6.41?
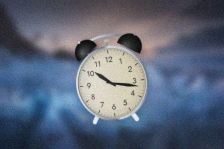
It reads 10.17
